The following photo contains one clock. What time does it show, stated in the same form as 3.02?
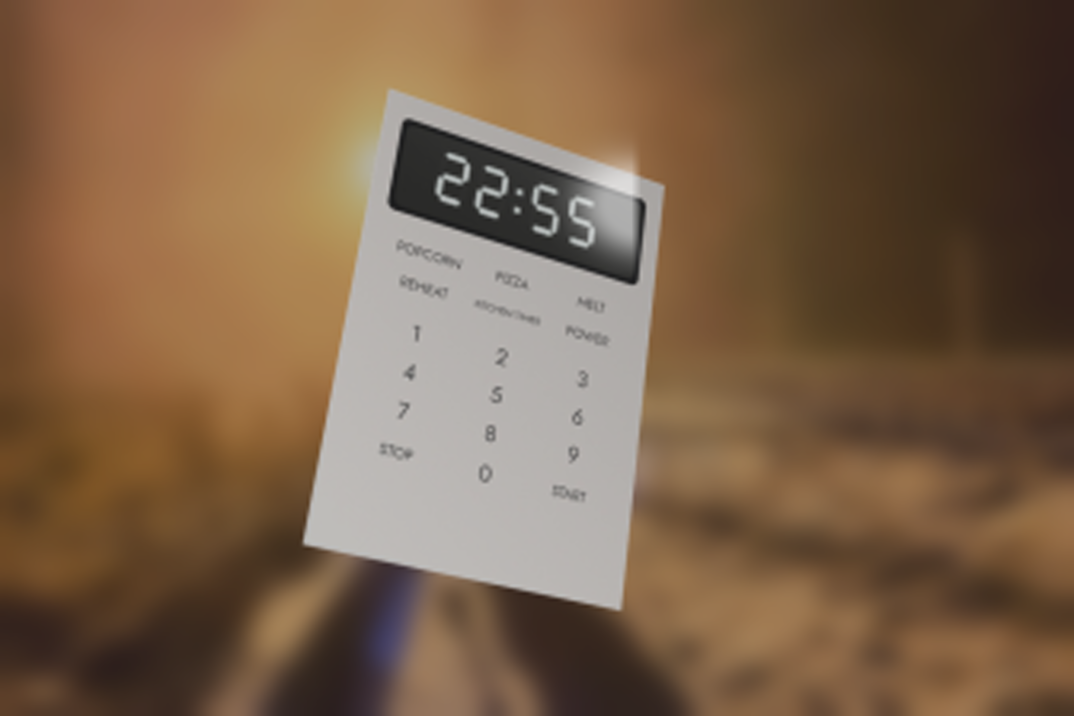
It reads 22.55
